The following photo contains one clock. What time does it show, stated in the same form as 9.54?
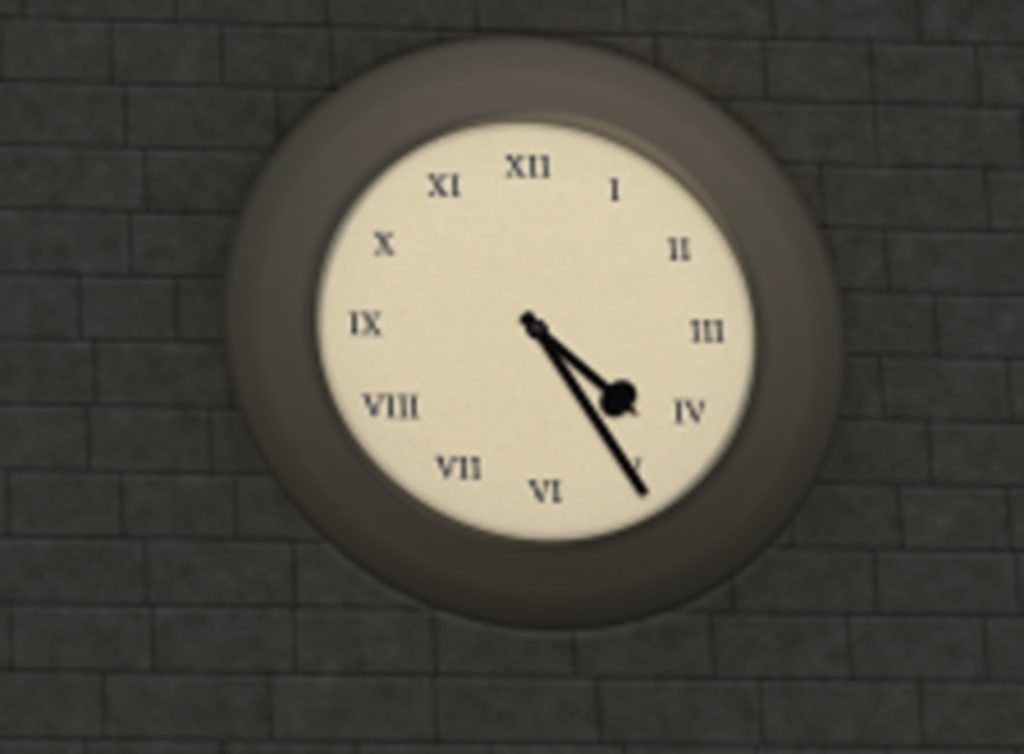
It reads 4.25
